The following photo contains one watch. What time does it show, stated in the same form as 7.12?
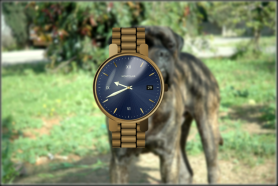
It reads 9.41
